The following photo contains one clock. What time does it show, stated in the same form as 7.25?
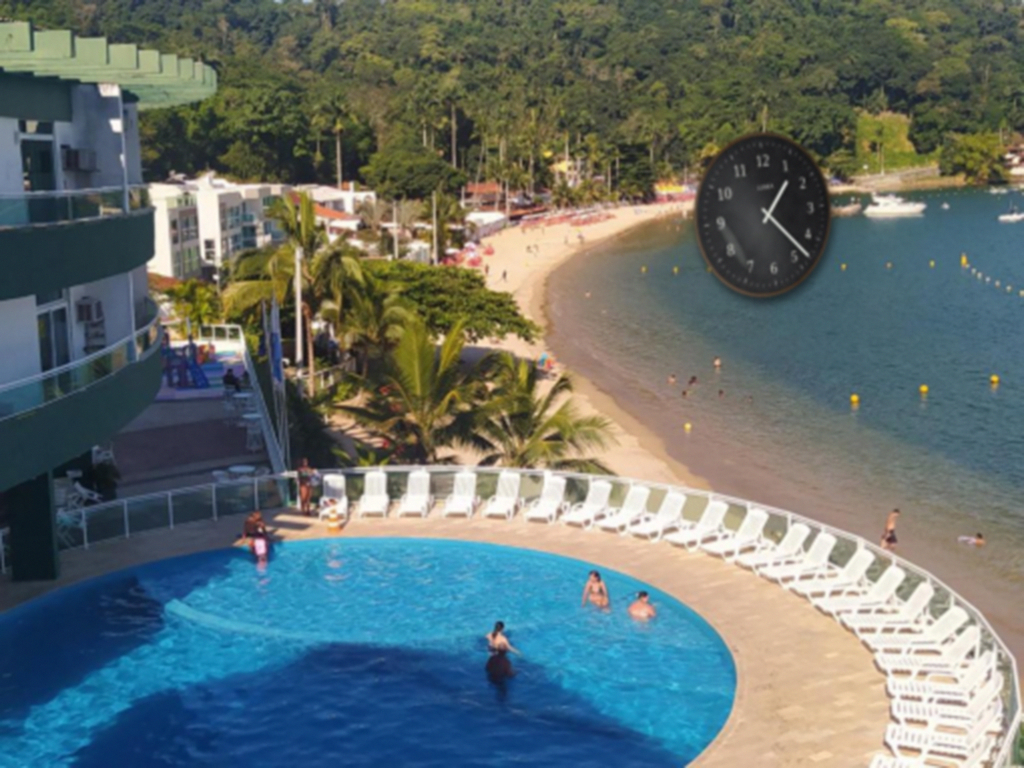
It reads 1.23
